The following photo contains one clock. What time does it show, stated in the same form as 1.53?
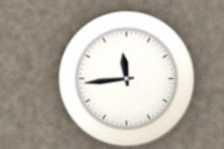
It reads 11.44
